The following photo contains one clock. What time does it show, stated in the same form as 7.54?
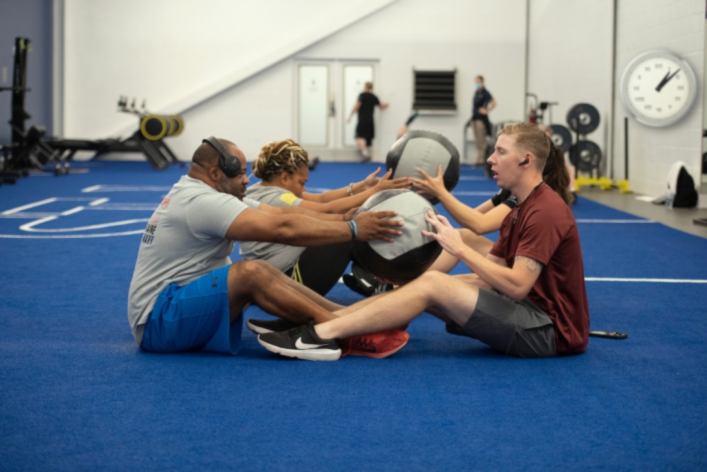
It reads 1.08
